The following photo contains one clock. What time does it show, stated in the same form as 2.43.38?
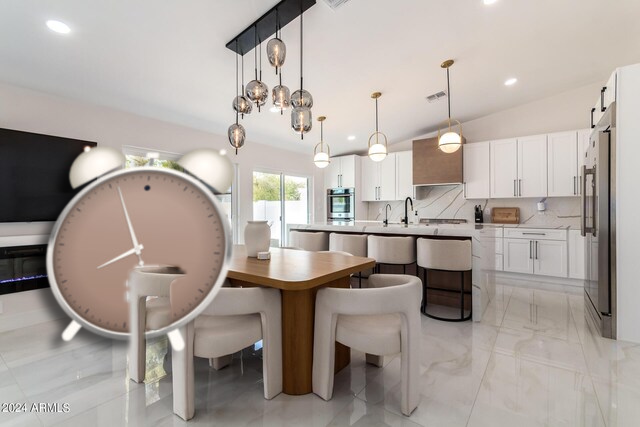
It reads 7.55.56
